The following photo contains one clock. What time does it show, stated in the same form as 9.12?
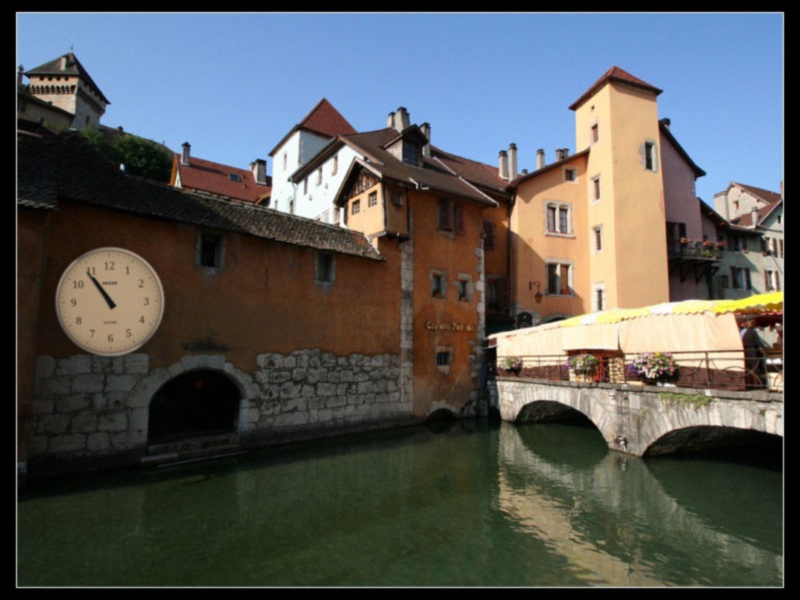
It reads 10.54
